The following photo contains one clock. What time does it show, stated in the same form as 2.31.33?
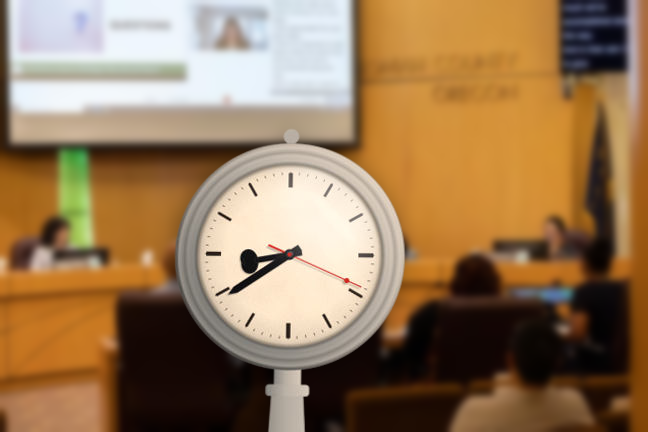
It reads 8.39.19
